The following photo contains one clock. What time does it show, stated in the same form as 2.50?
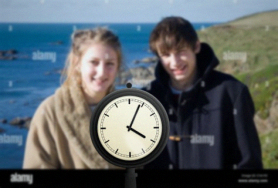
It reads 4.04
